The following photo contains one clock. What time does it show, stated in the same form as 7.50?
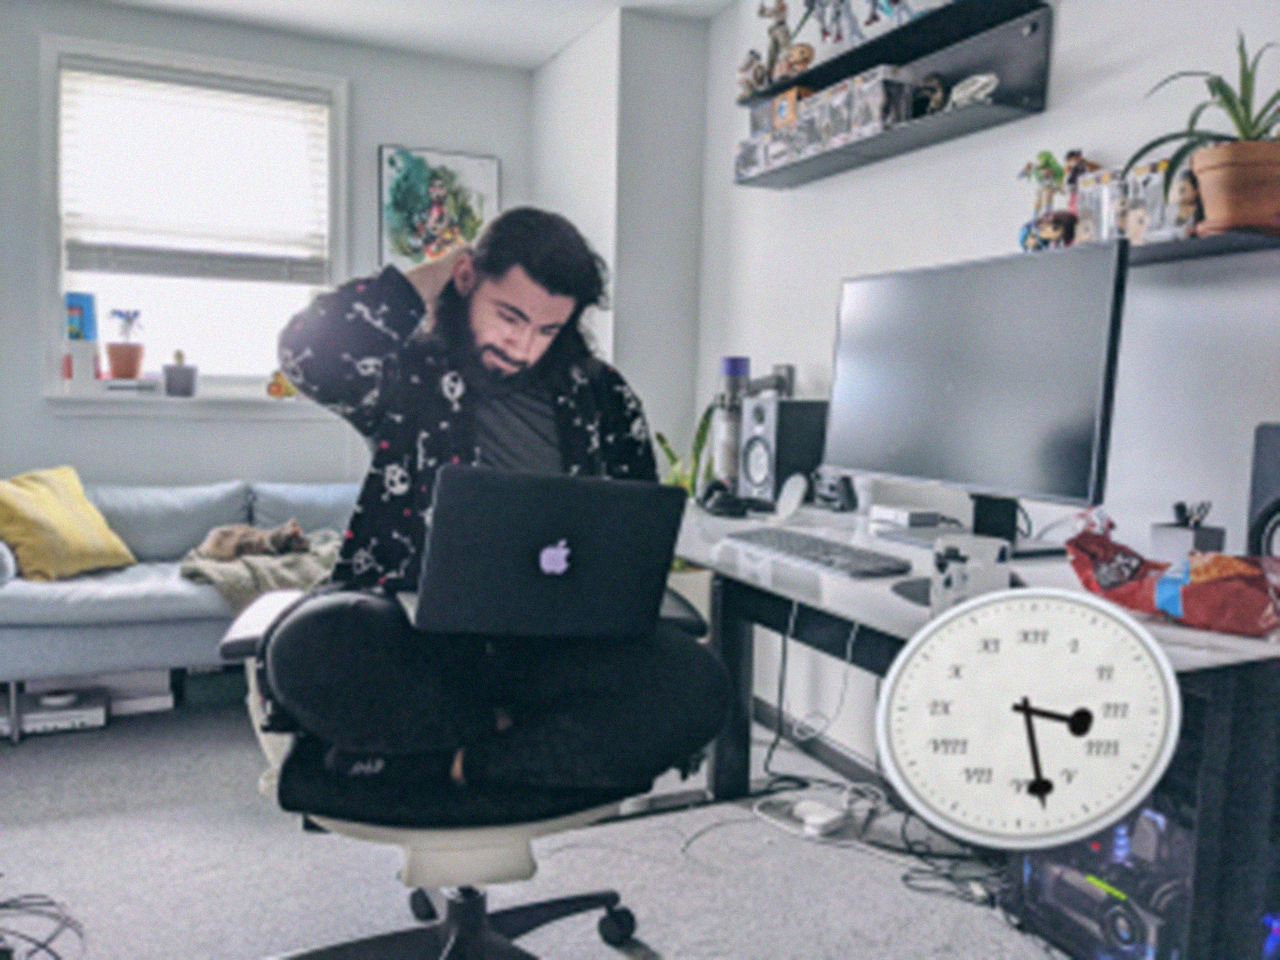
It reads 3.28
